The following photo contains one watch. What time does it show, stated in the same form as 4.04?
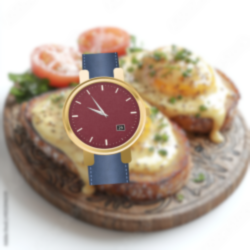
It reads 9.55
